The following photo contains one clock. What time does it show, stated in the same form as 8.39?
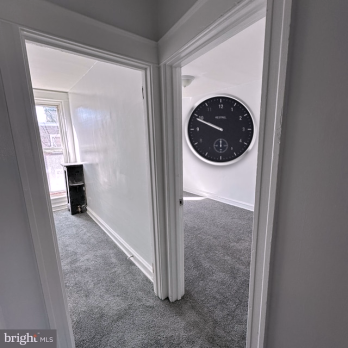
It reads 9.49
